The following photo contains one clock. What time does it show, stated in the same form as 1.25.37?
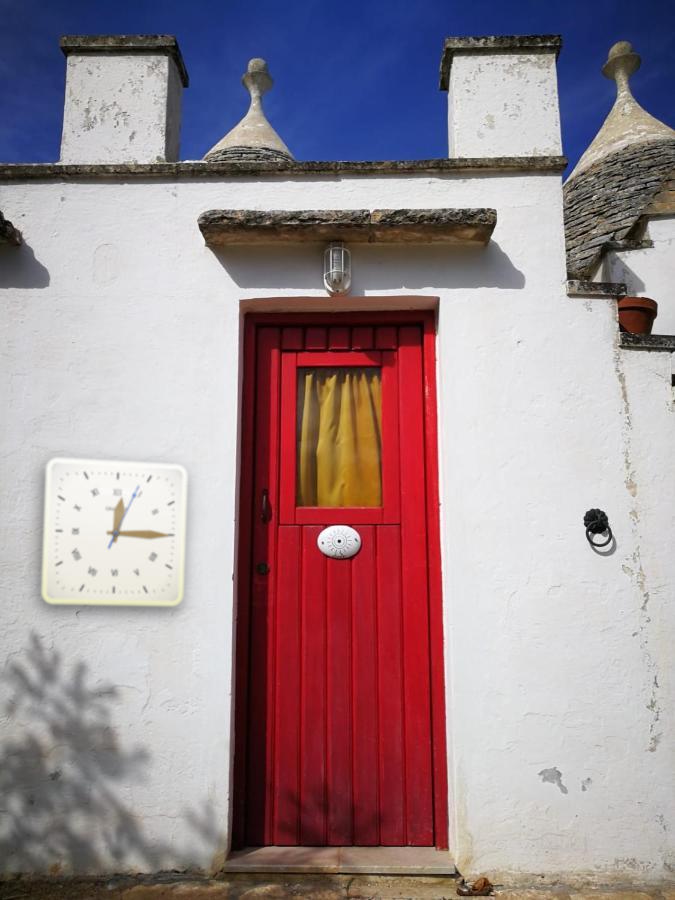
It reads 12.15.04
